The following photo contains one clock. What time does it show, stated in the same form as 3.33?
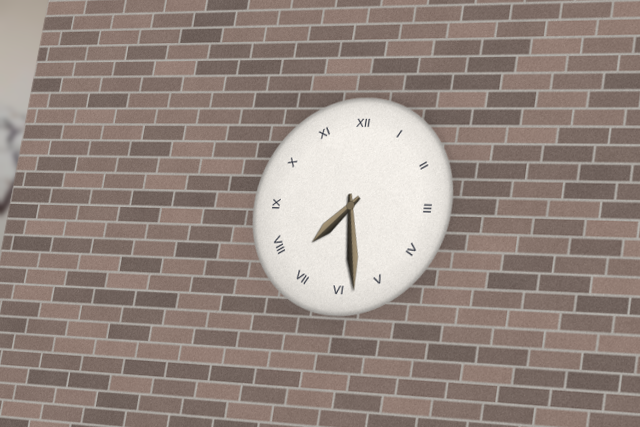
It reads 7.28
